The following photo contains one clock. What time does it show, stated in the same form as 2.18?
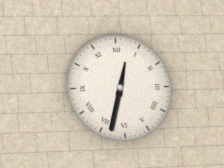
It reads 12.33
